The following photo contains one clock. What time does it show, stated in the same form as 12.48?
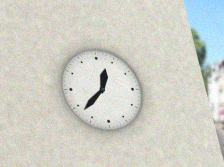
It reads 12.38
